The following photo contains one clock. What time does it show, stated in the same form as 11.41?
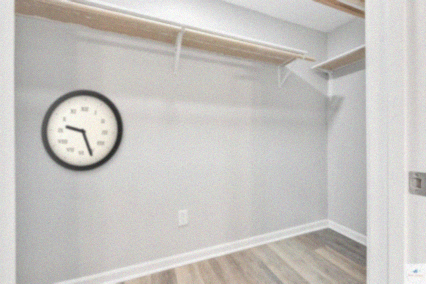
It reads 9.26
